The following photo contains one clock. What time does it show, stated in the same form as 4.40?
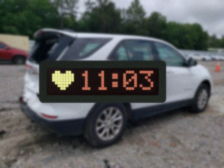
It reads 11.03
